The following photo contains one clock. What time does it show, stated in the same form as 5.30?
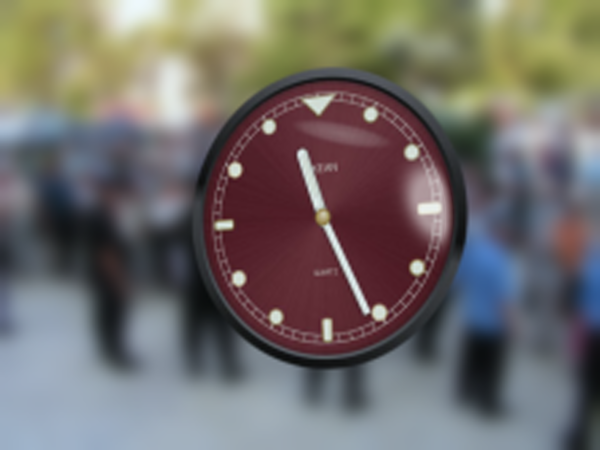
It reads 11.26
